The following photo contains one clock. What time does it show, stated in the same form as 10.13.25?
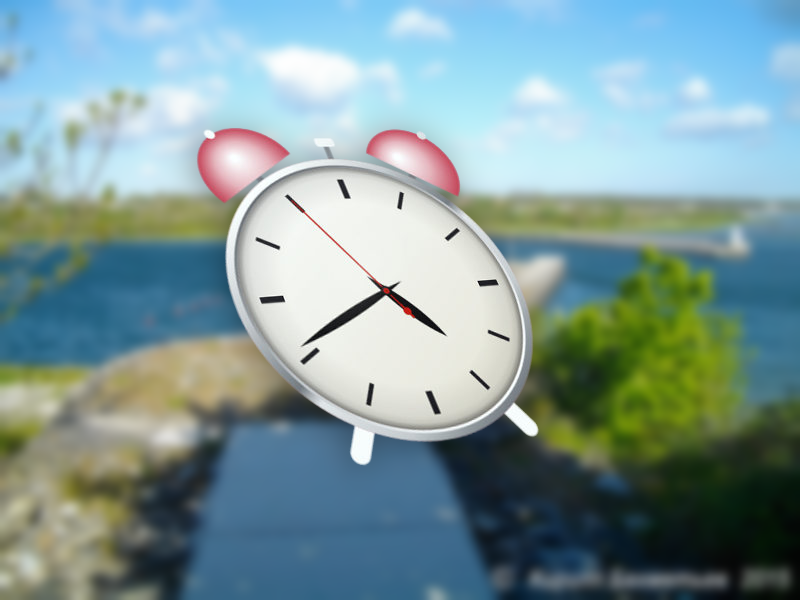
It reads 4.40.55
